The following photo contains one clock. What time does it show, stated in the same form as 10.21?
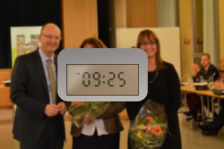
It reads 9.25
